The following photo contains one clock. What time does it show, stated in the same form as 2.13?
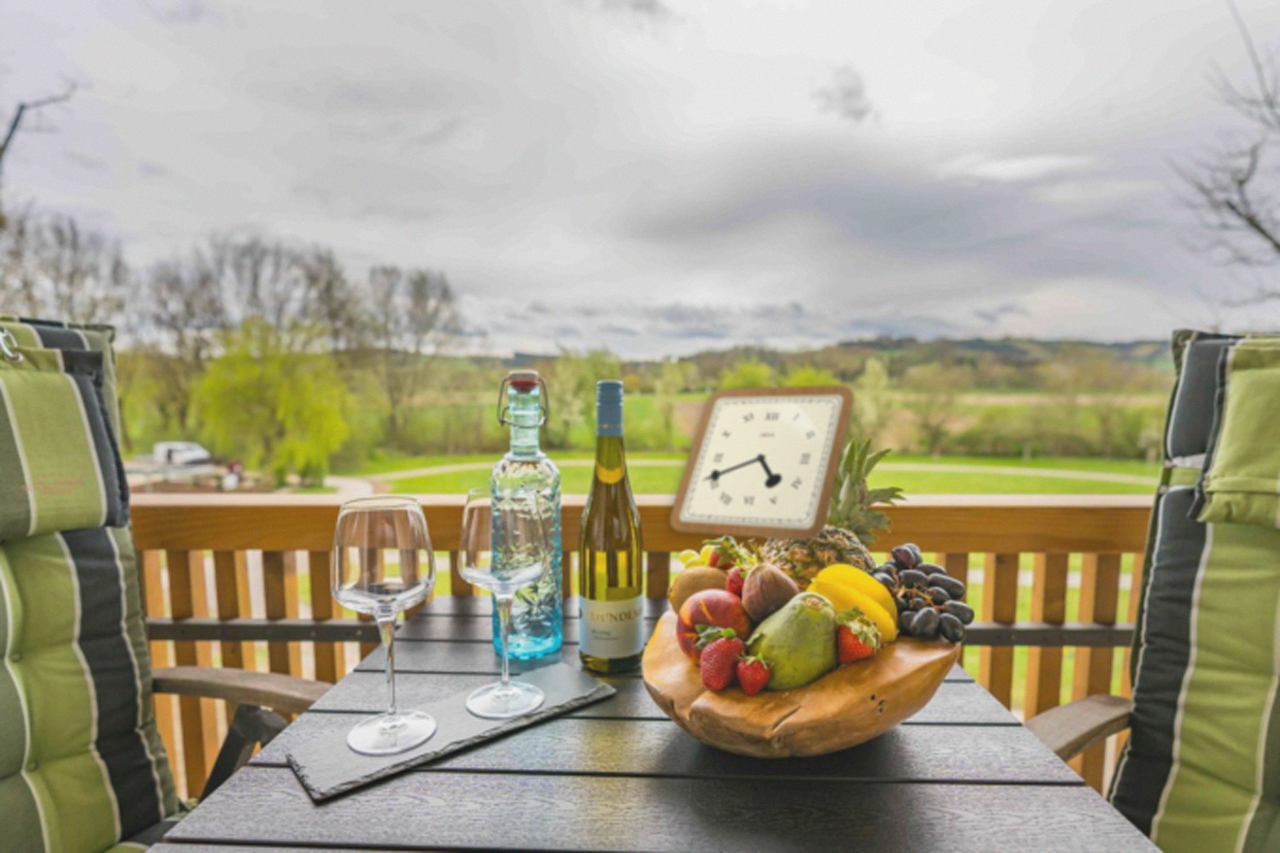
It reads 4.41
